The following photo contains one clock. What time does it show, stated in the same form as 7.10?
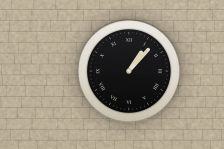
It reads 1.07
